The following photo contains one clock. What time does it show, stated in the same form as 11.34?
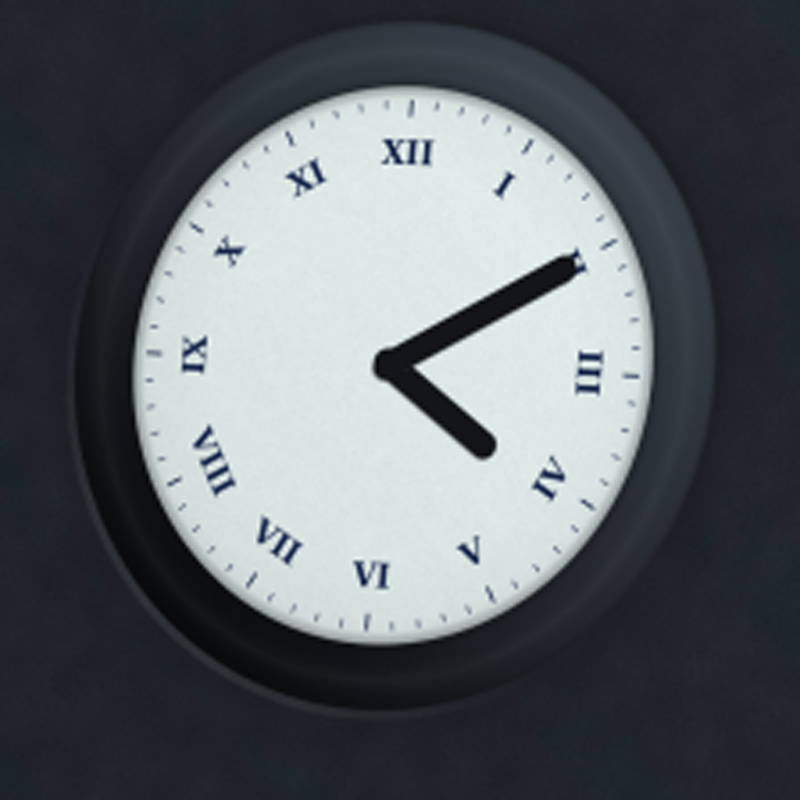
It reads 4.10
